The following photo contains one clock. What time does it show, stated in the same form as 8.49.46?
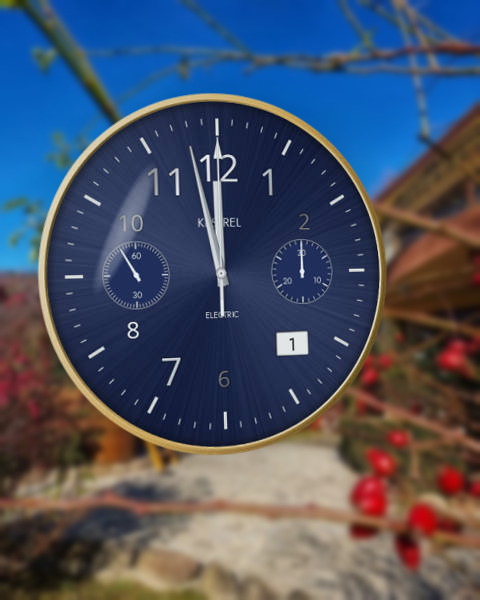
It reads 11.57.55
